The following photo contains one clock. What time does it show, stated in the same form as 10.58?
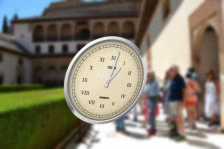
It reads 1.01
